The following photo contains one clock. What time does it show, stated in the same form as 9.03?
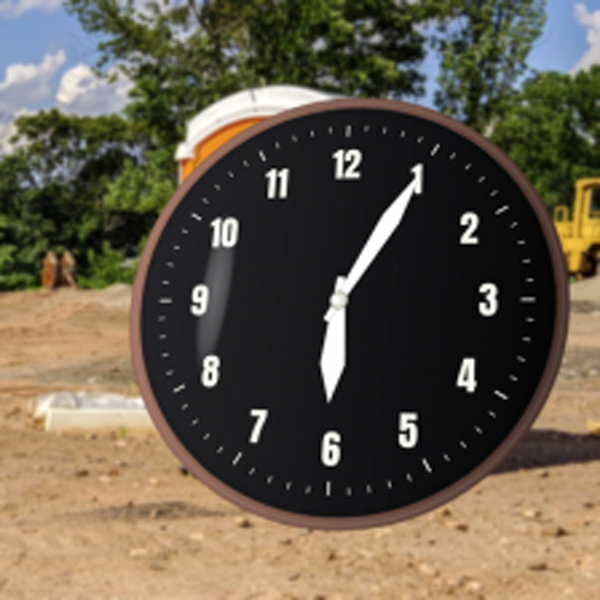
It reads 6.05
